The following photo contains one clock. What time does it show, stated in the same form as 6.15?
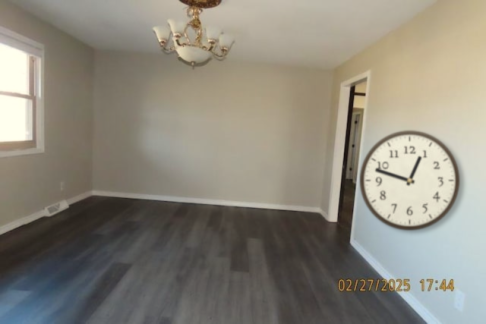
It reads 12.48
